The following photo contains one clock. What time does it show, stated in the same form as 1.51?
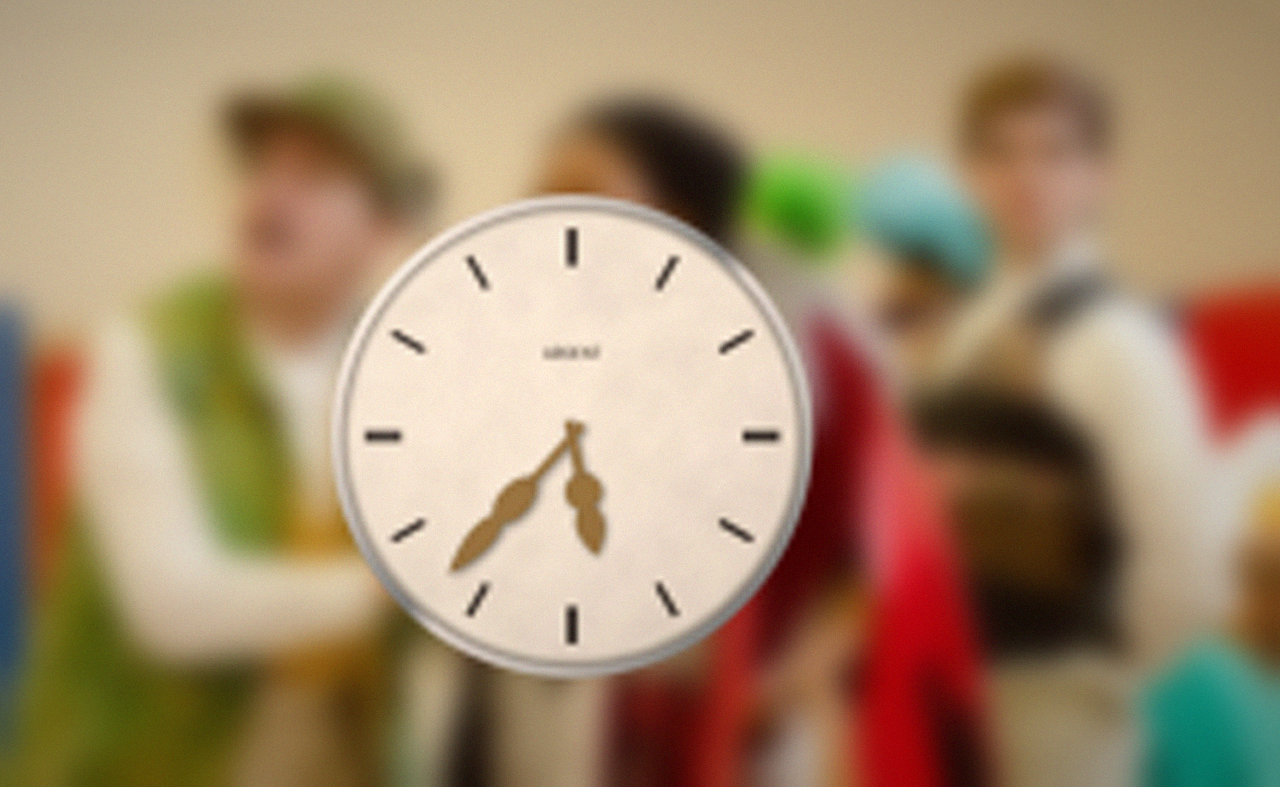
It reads 5.37
